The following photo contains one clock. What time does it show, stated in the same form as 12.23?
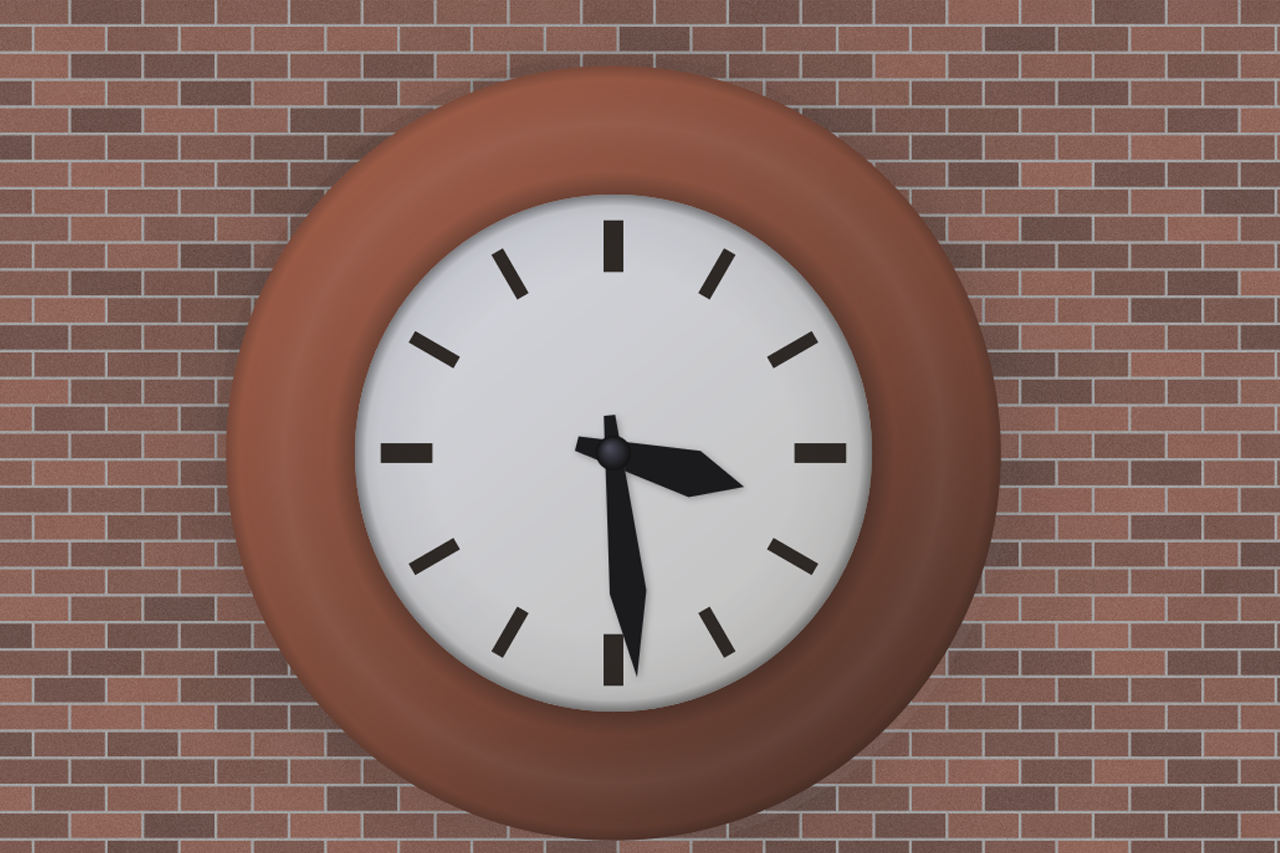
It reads 3.29
